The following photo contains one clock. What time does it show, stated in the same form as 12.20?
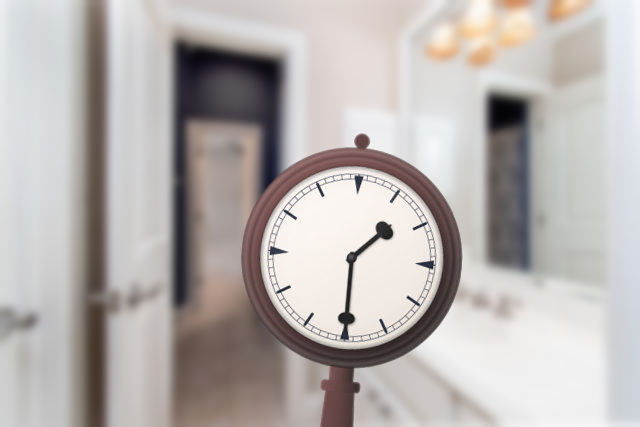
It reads 1.30
